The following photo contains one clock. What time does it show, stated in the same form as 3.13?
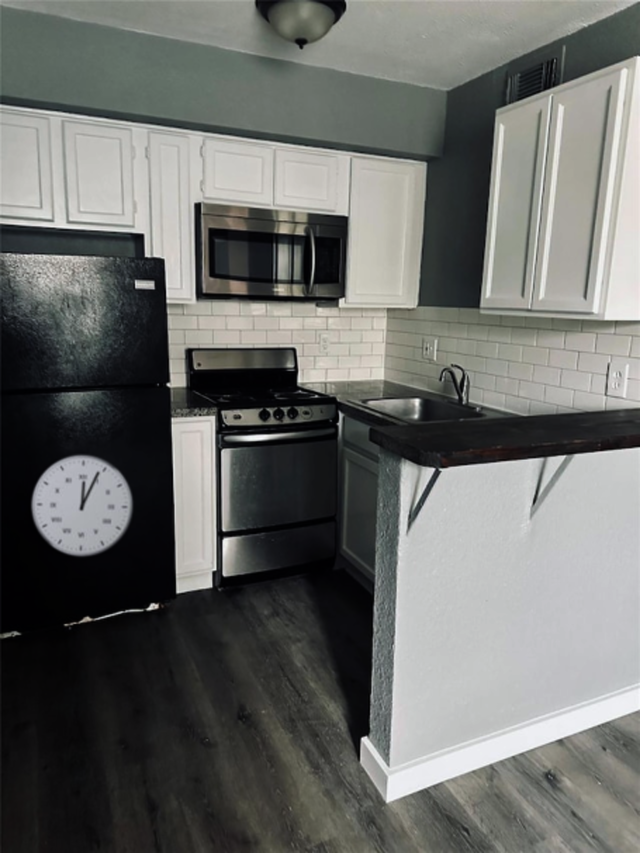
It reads 12.04
